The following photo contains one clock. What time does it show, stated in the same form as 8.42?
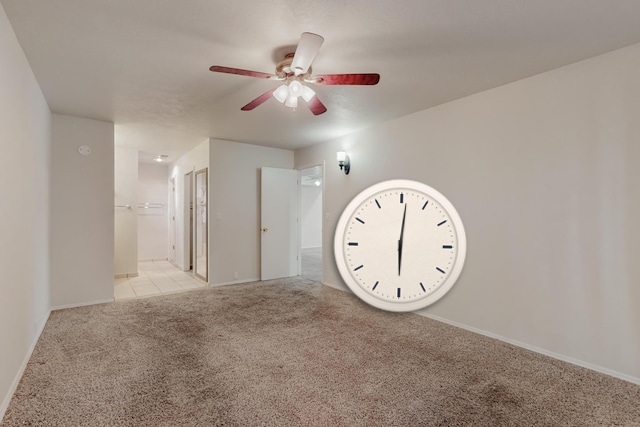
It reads 6.01
